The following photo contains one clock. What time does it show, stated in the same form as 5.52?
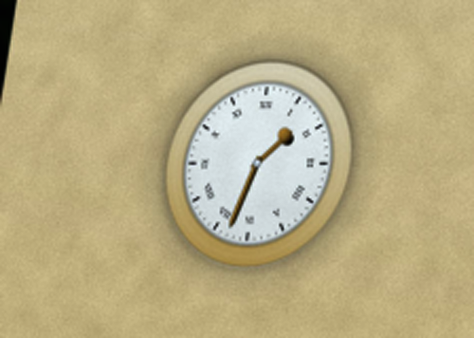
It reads 1.33
